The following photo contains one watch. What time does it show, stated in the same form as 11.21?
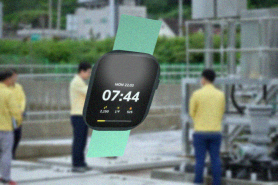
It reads 7.44
